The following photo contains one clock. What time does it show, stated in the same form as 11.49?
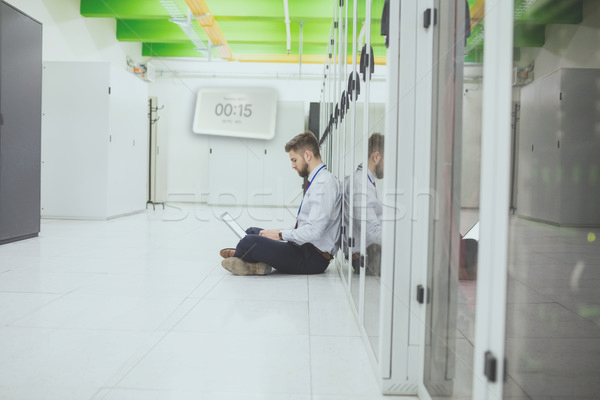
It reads 0.15
